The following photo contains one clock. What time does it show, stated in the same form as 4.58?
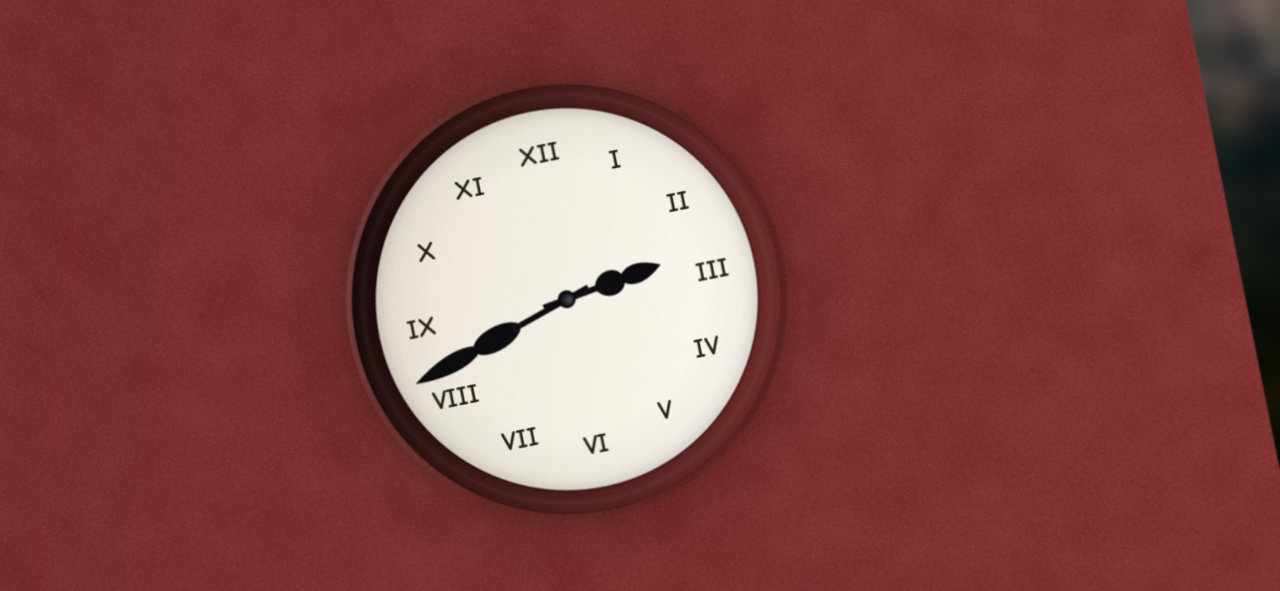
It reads 2.42
